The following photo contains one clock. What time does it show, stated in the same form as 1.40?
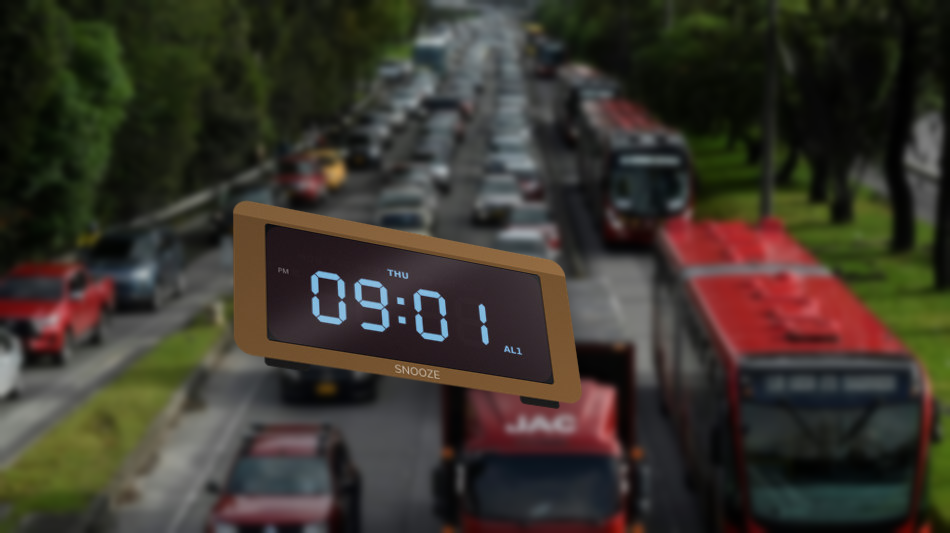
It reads 9.01
